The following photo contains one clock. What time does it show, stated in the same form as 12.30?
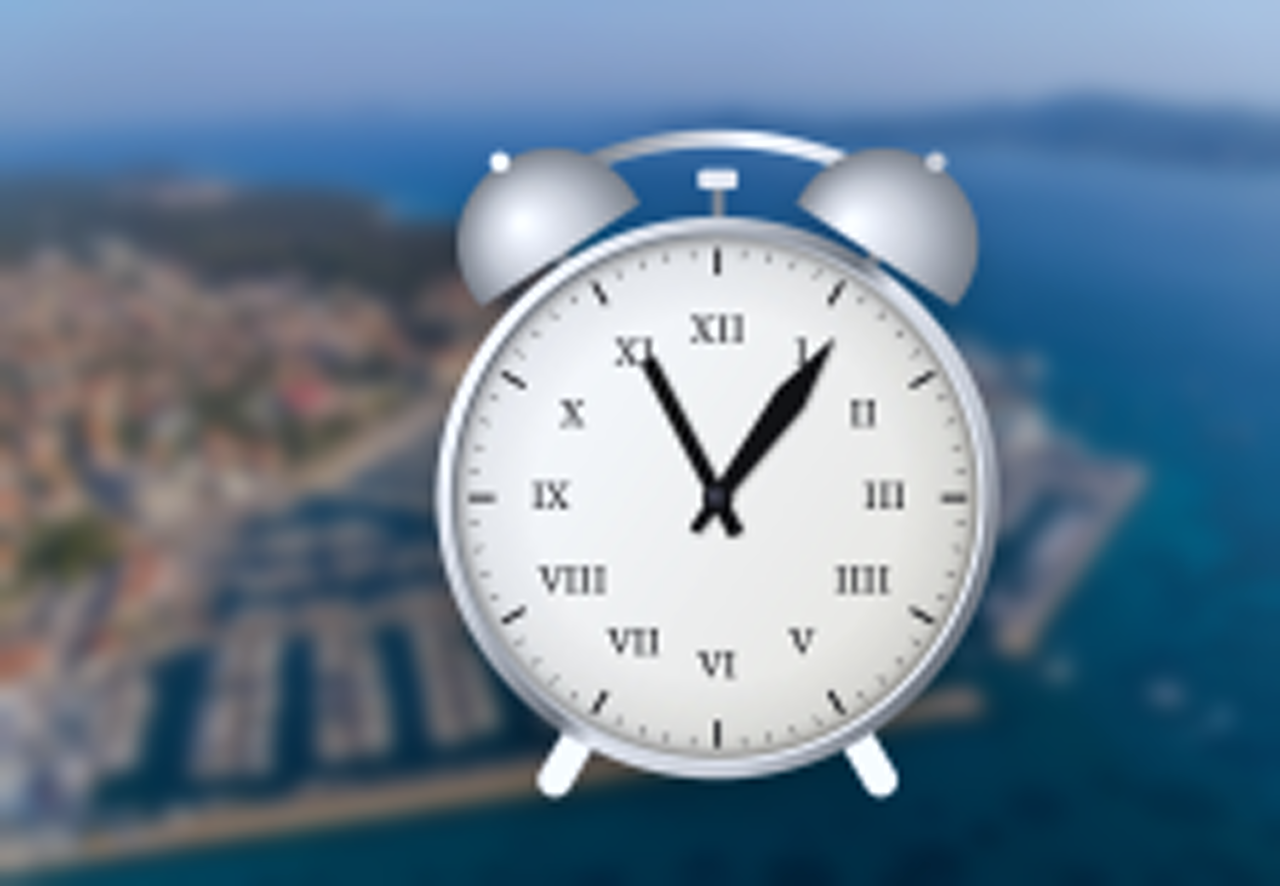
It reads 11.06
